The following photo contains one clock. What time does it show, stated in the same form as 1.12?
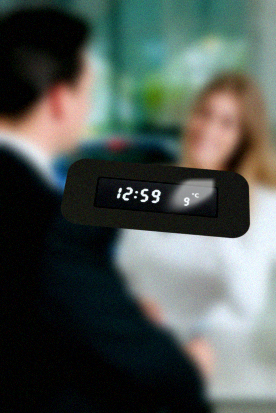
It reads 12.59
